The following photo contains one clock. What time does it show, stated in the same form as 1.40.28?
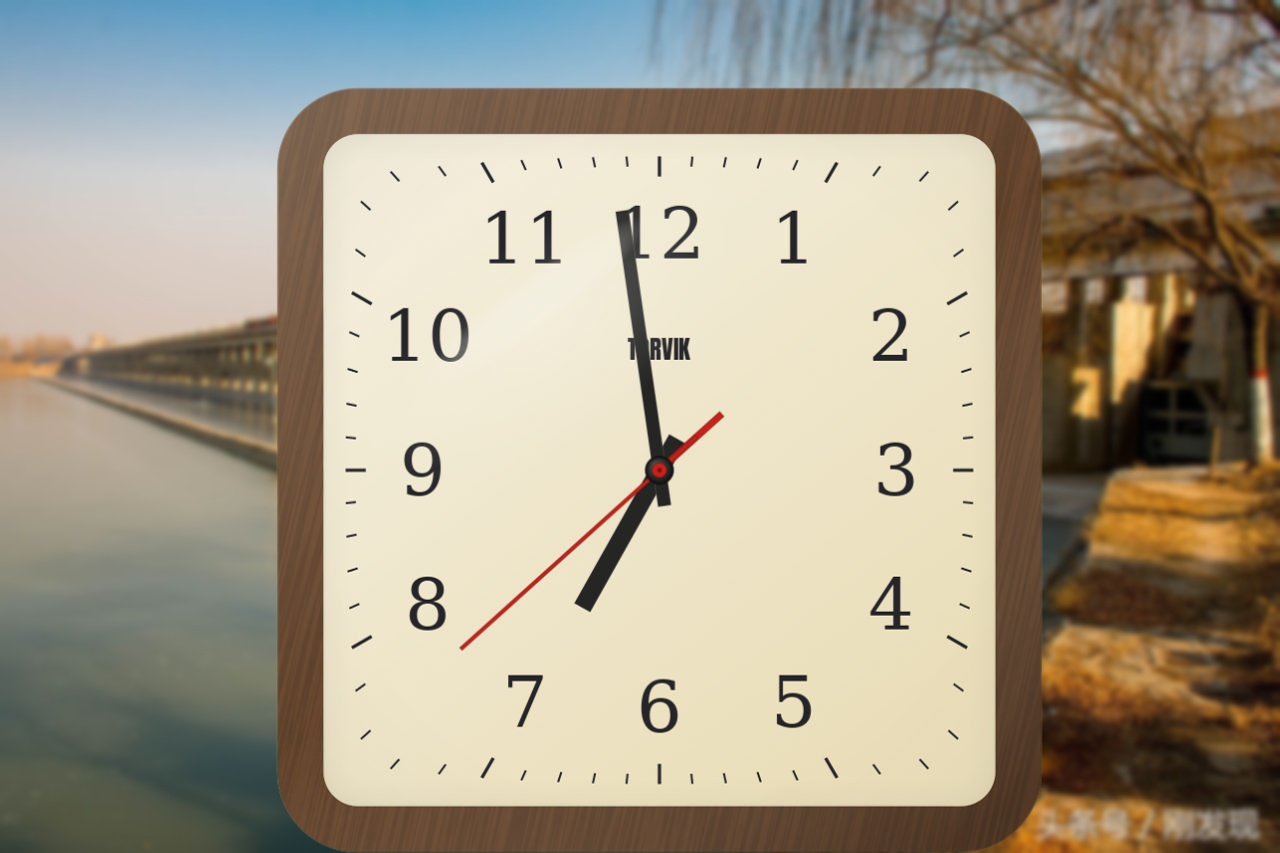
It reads 6.58.38
